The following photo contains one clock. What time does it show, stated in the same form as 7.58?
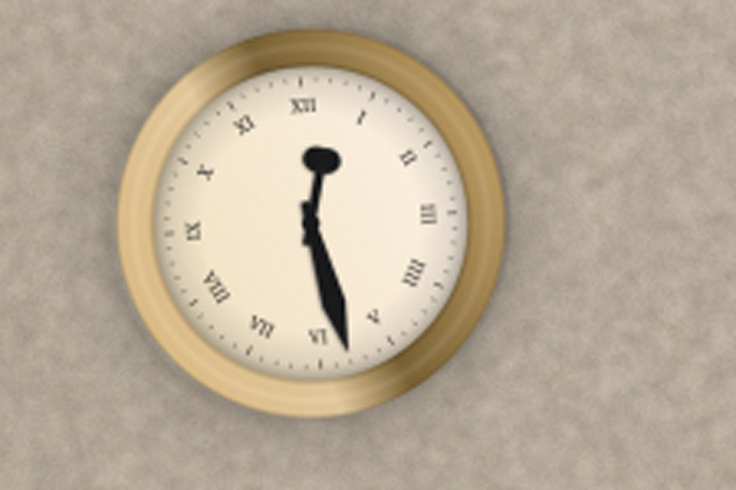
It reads 12.28
